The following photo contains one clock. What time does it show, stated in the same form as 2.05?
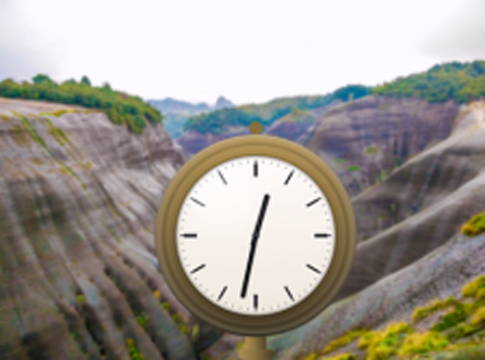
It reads 12.32
